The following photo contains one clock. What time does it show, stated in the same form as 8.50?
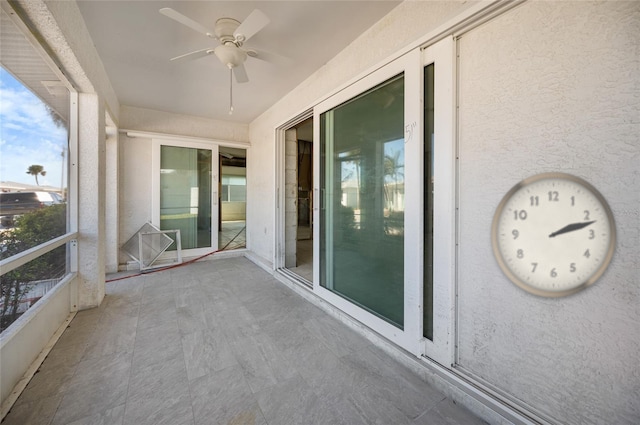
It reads 2.12
